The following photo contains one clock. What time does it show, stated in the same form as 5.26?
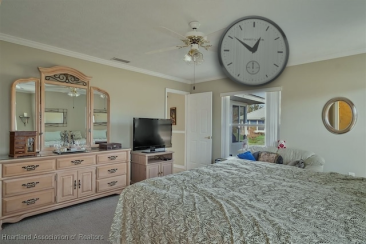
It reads 12.51
